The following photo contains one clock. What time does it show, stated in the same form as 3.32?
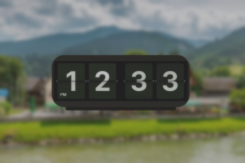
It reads 12.33
